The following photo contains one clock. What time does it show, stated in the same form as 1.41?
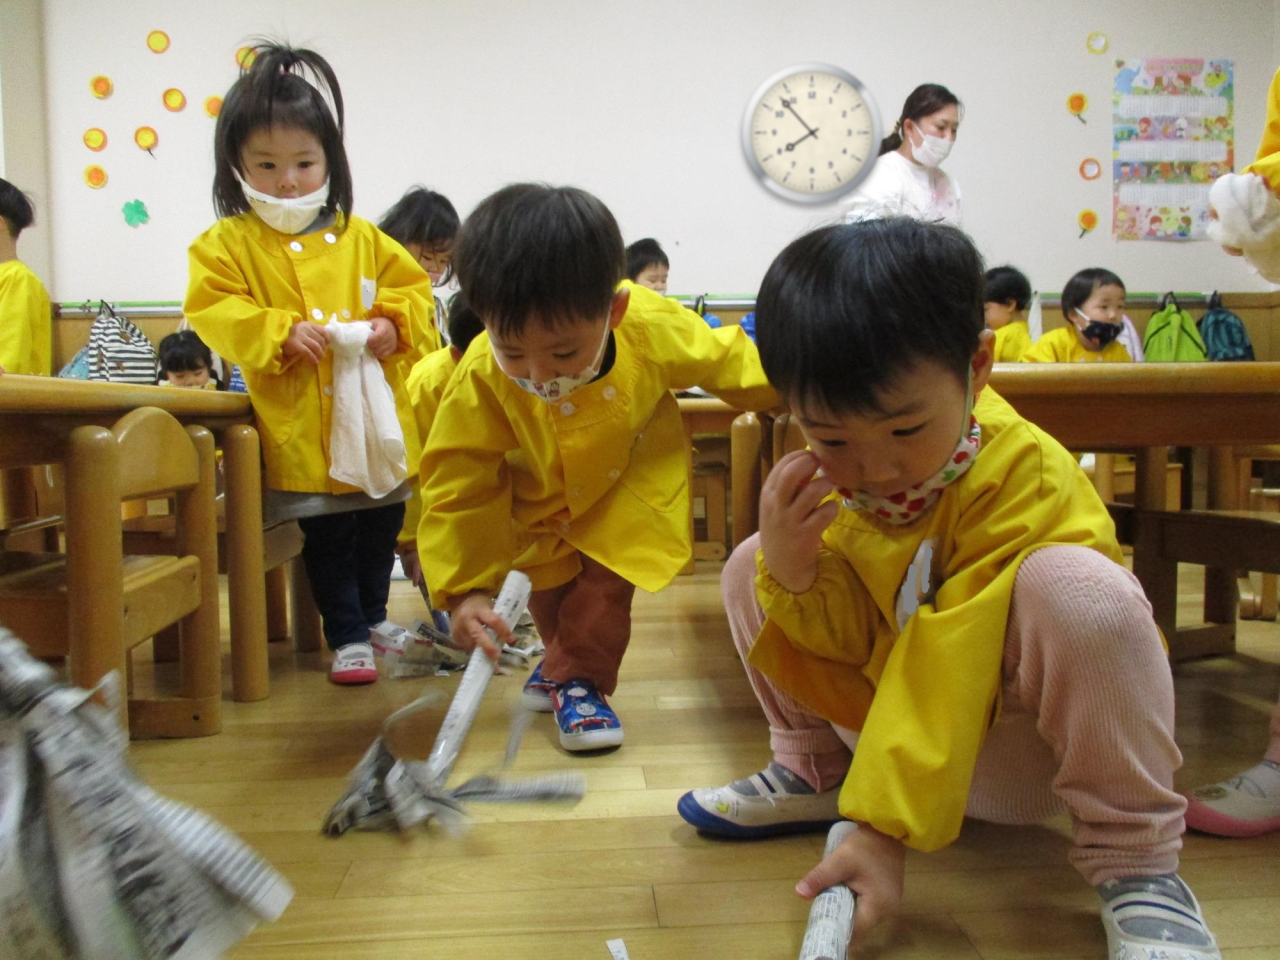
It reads 7.53
